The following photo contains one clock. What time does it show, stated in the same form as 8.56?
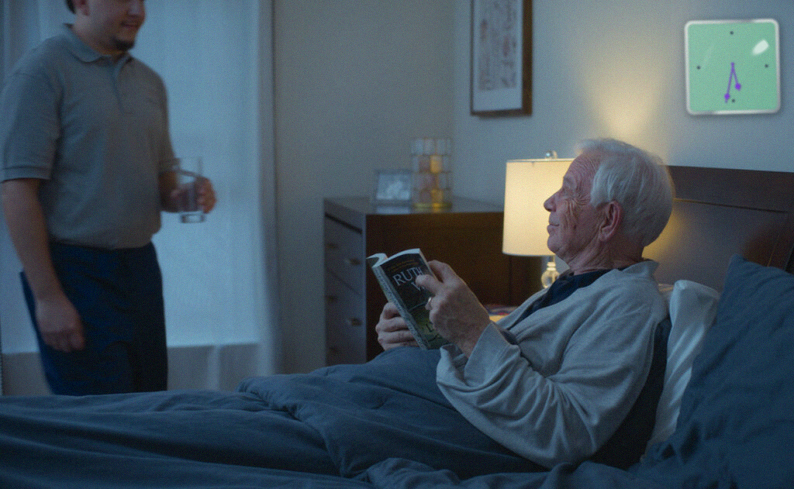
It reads 5.32
